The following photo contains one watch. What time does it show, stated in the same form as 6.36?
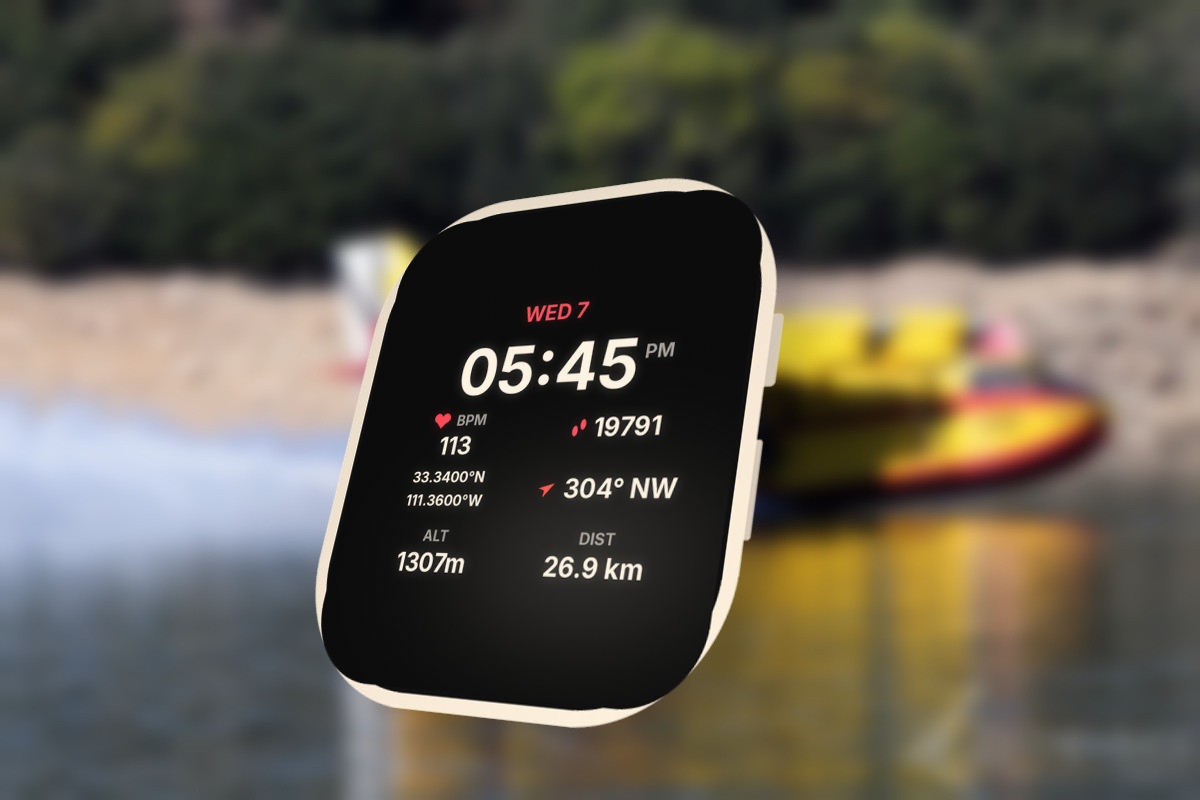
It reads 5.45
